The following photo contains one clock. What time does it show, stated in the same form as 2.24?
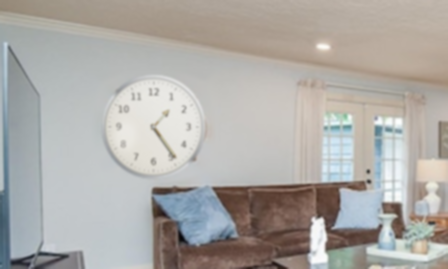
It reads 1.24
